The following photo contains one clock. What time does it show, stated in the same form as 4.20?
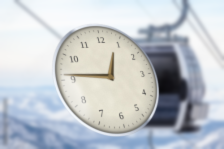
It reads 12.46
